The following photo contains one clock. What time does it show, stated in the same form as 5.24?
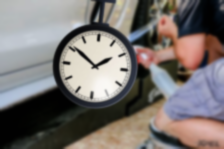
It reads 1.51
